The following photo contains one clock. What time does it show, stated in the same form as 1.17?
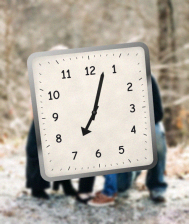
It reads 7.03
